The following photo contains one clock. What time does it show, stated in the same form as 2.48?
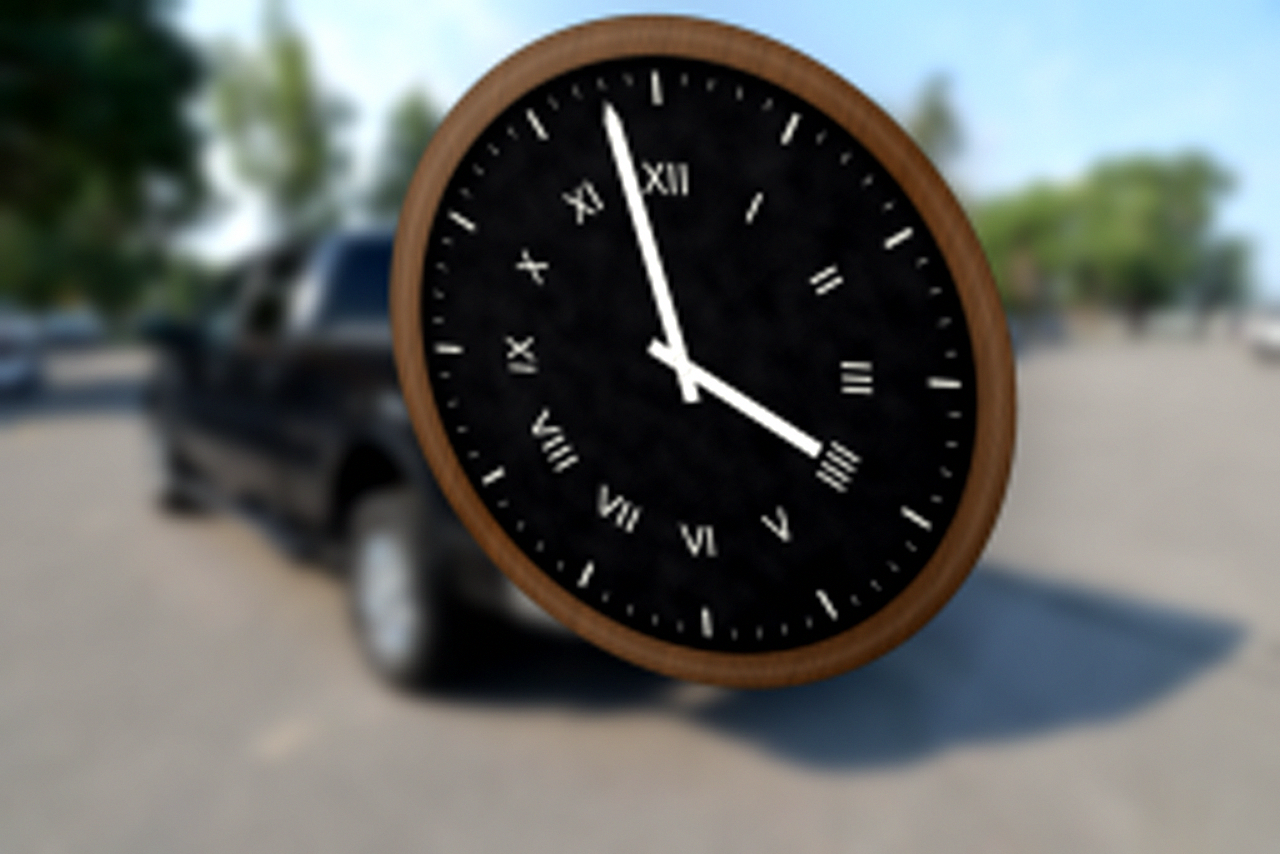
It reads 3.58
